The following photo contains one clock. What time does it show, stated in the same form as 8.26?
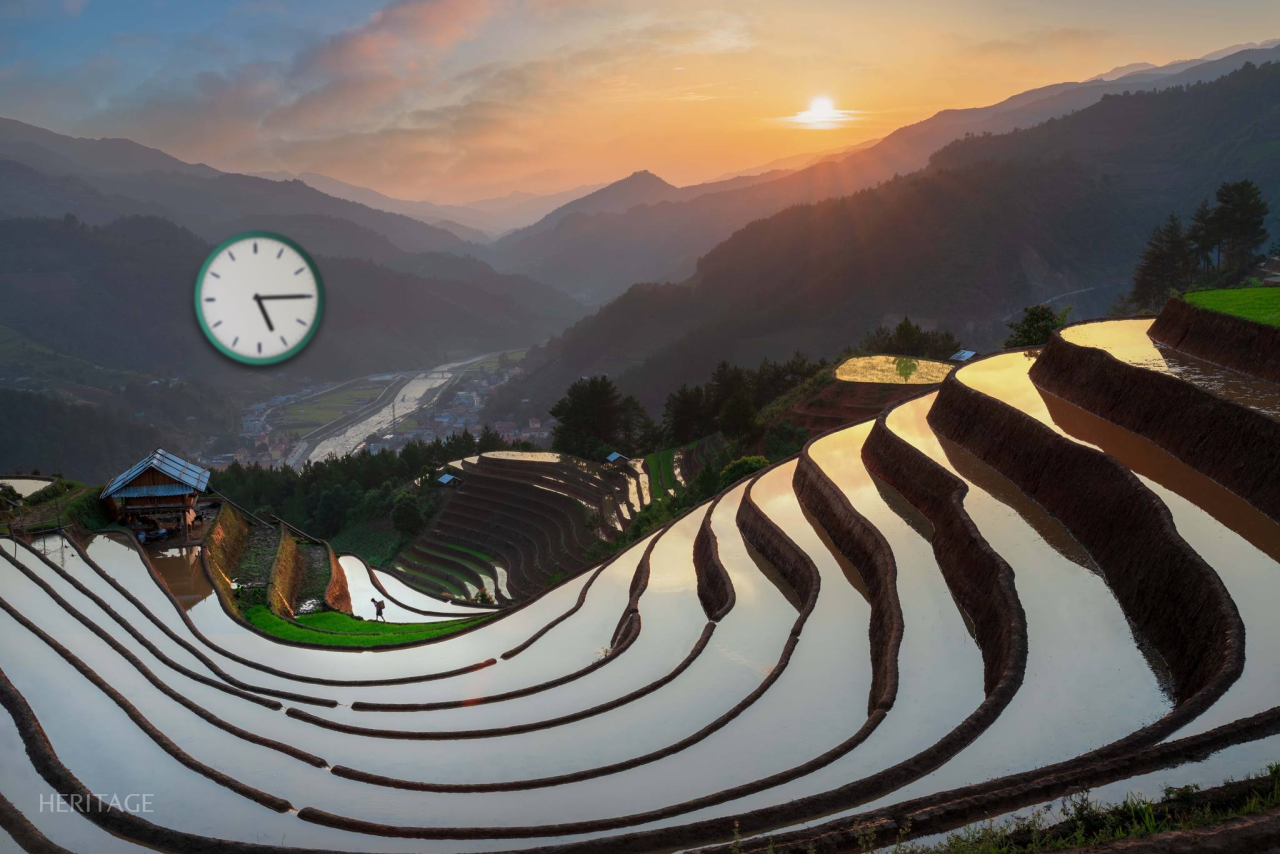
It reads 5.15
